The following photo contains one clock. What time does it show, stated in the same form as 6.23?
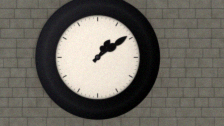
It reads 1.09
